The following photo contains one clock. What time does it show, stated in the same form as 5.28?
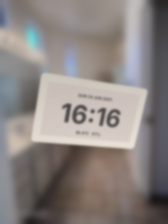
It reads 16.16
